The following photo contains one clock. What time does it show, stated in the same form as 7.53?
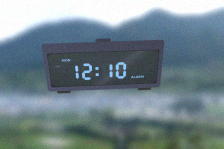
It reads 12.10
